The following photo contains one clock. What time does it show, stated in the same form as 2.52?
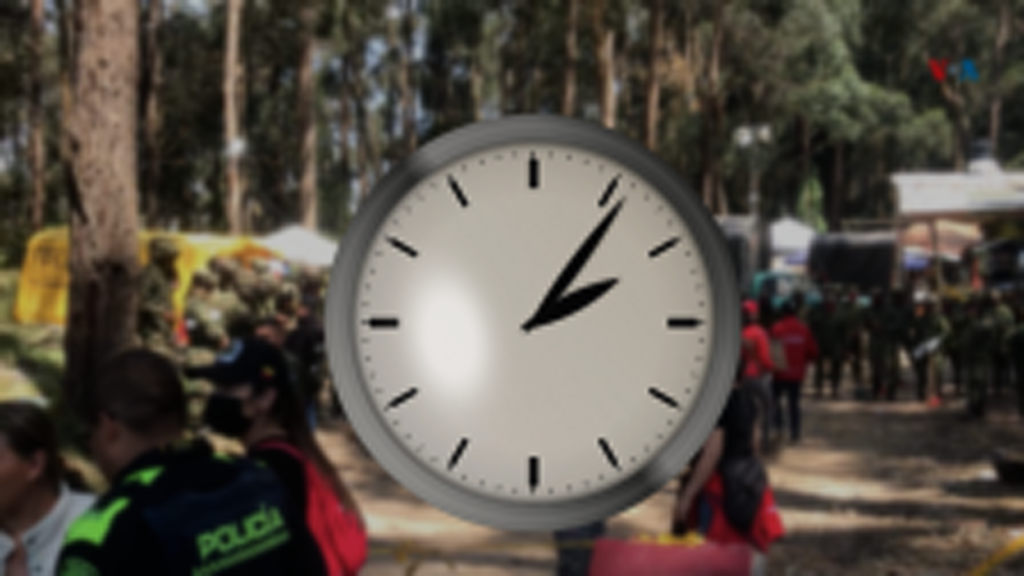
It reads 2.06
